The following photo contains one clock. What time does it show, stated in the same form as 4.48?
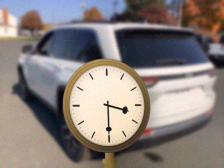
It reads 3.30
